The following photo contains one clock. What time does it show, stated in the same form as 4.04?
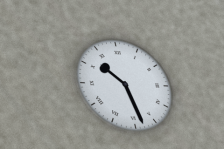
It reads 10.28
